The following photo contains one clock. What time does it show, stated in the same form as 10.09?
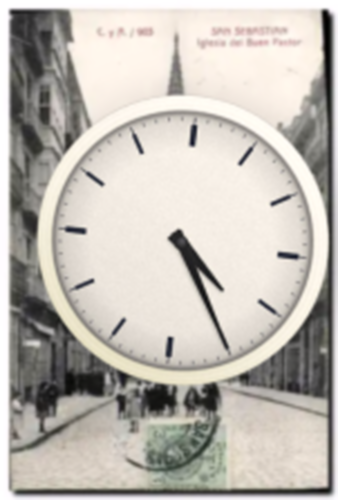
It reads 4.25
